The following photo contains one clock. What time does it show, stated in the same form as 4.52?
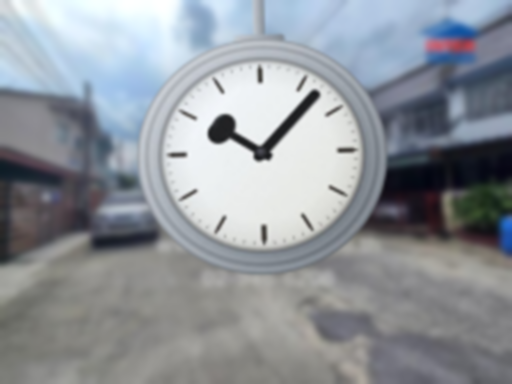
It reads 10.07
